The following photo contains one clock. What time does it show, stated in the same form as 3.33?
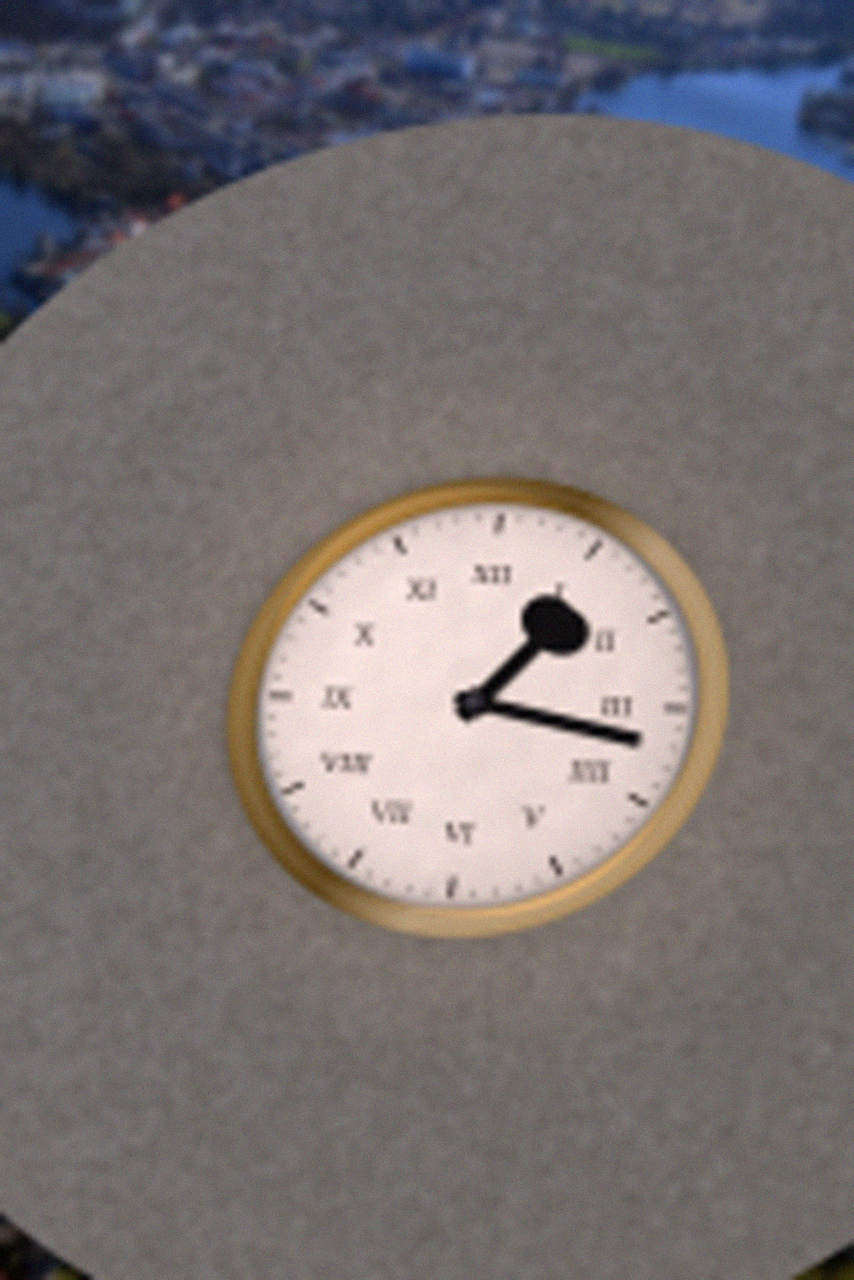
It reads 1.17
